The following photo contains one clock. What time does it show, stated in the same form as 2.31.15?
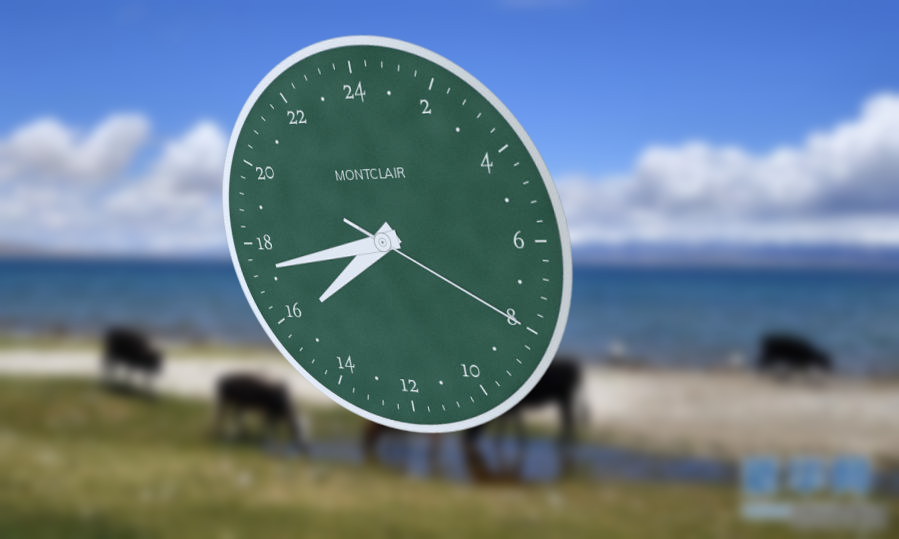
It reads 15.43.20
